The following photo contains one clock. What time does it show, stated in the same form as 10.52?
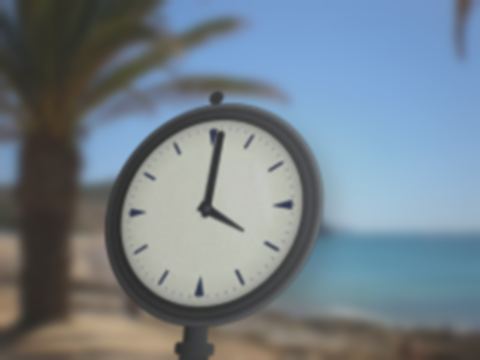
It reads 4.01
